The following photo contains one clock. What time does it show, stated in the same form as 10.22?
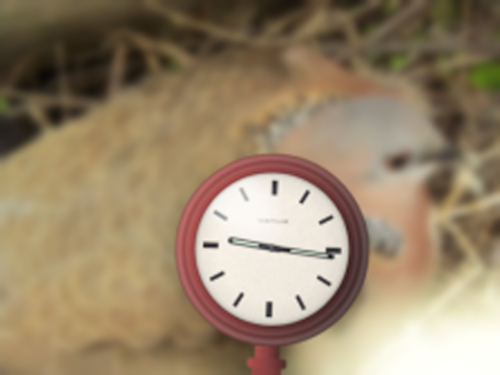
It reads 9.16
